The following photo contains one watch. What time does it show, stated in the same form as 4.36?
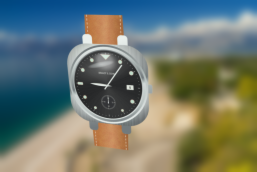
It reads 9.06
